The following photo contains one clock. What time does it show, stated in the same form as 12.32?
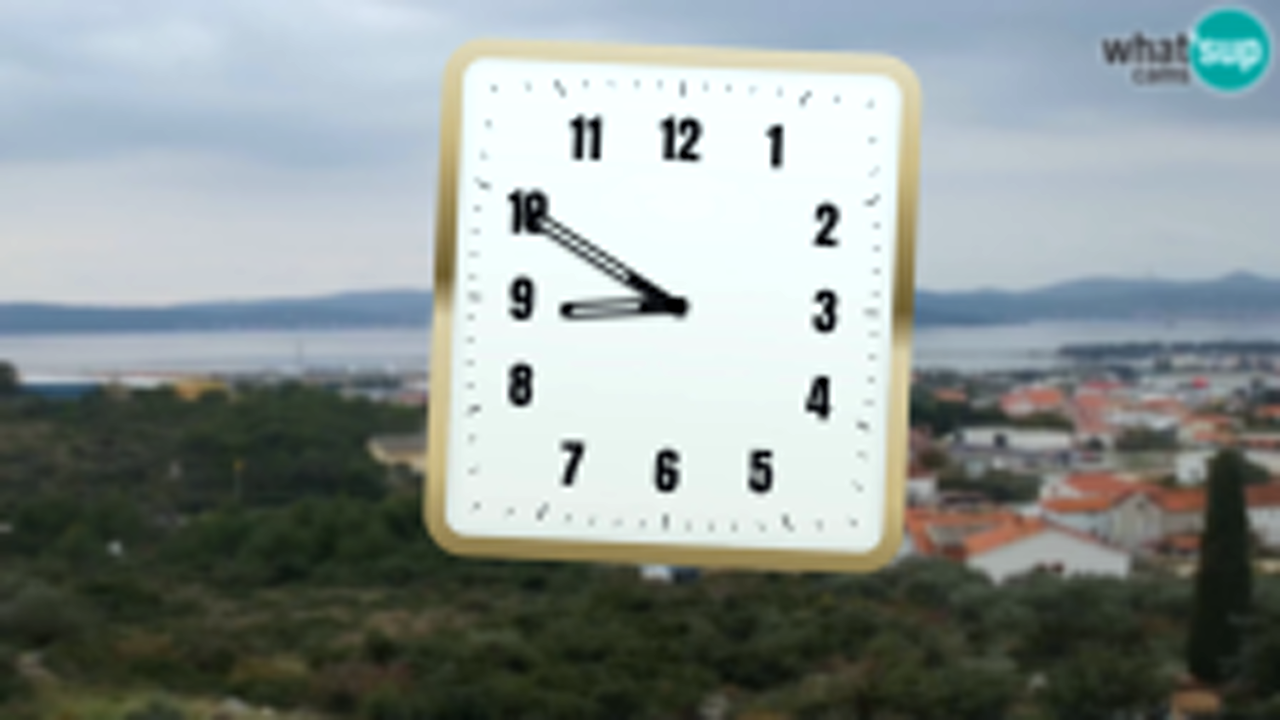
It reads 8.50
